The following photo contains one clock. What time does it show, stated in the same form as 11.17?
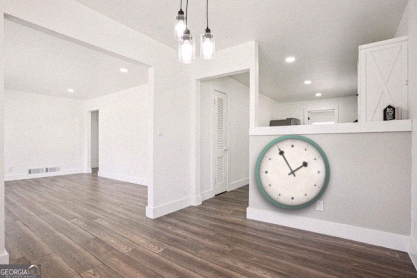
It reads 1.55
